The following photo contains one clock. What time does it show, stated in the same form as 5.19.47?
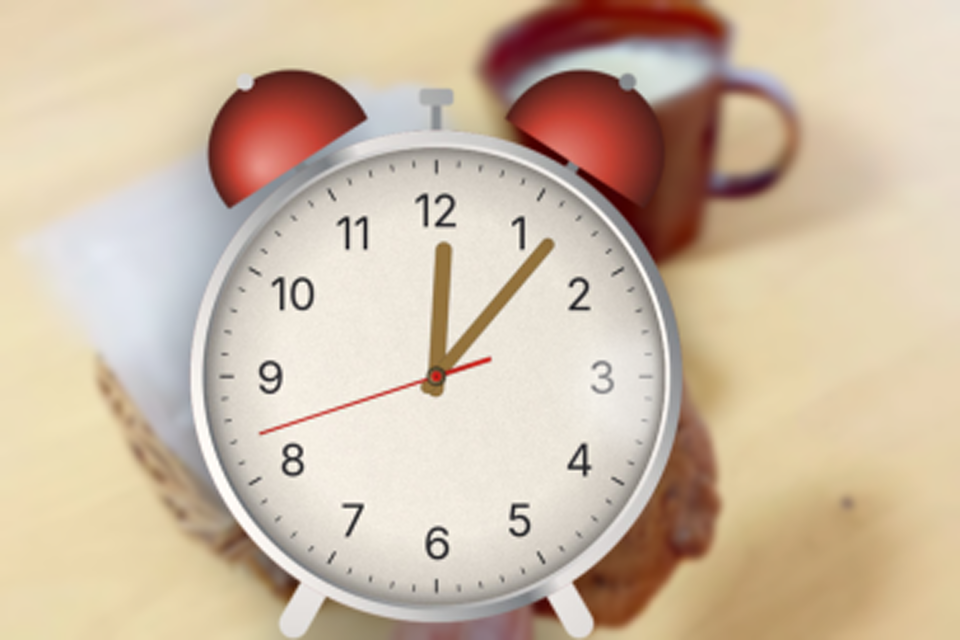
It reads 12.06.42
